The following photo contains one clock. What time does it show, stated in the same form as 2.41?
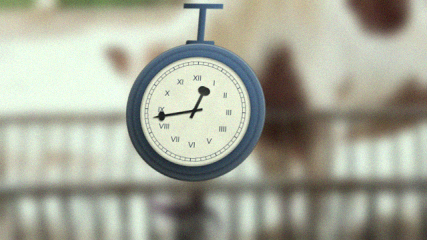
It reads 12.43
